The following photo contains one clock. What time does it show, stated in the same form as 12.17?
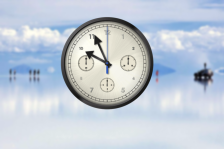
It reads 9.56
